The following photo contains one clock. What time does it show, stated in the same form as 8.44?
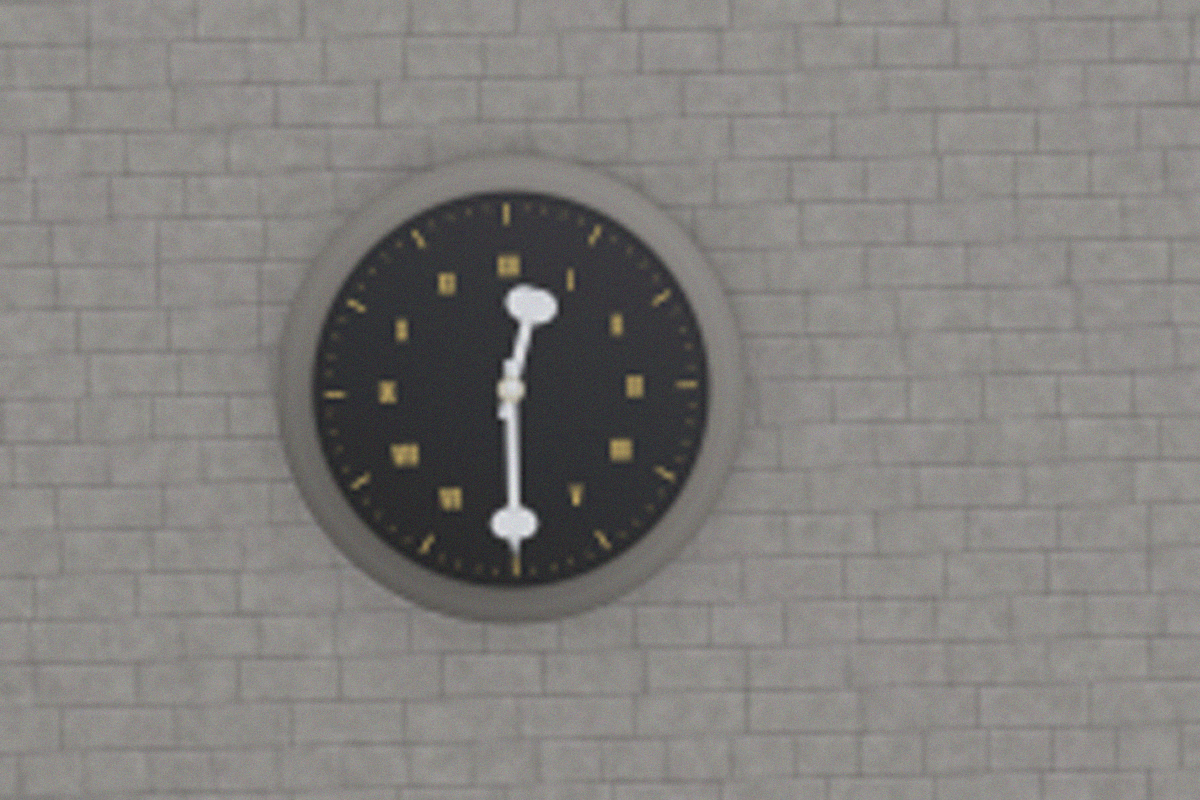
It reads 12.30
